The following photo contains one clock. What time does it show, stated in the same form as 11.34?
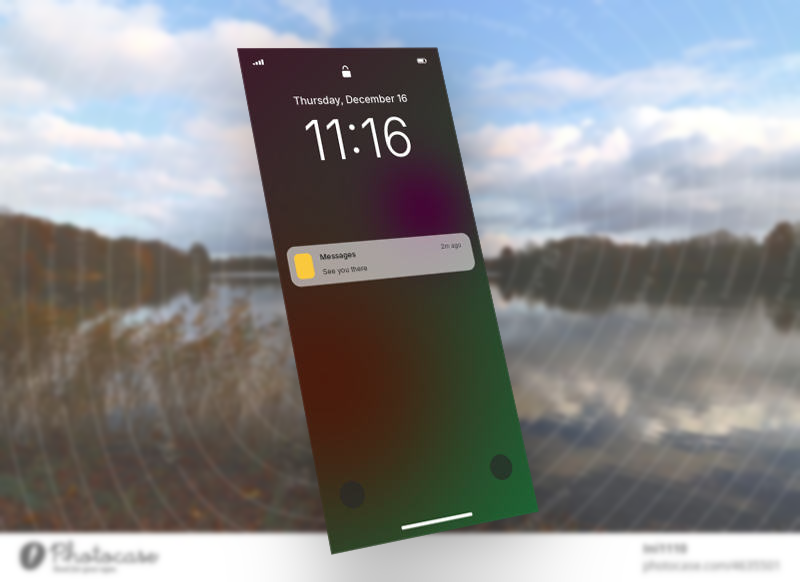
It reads 11.16
